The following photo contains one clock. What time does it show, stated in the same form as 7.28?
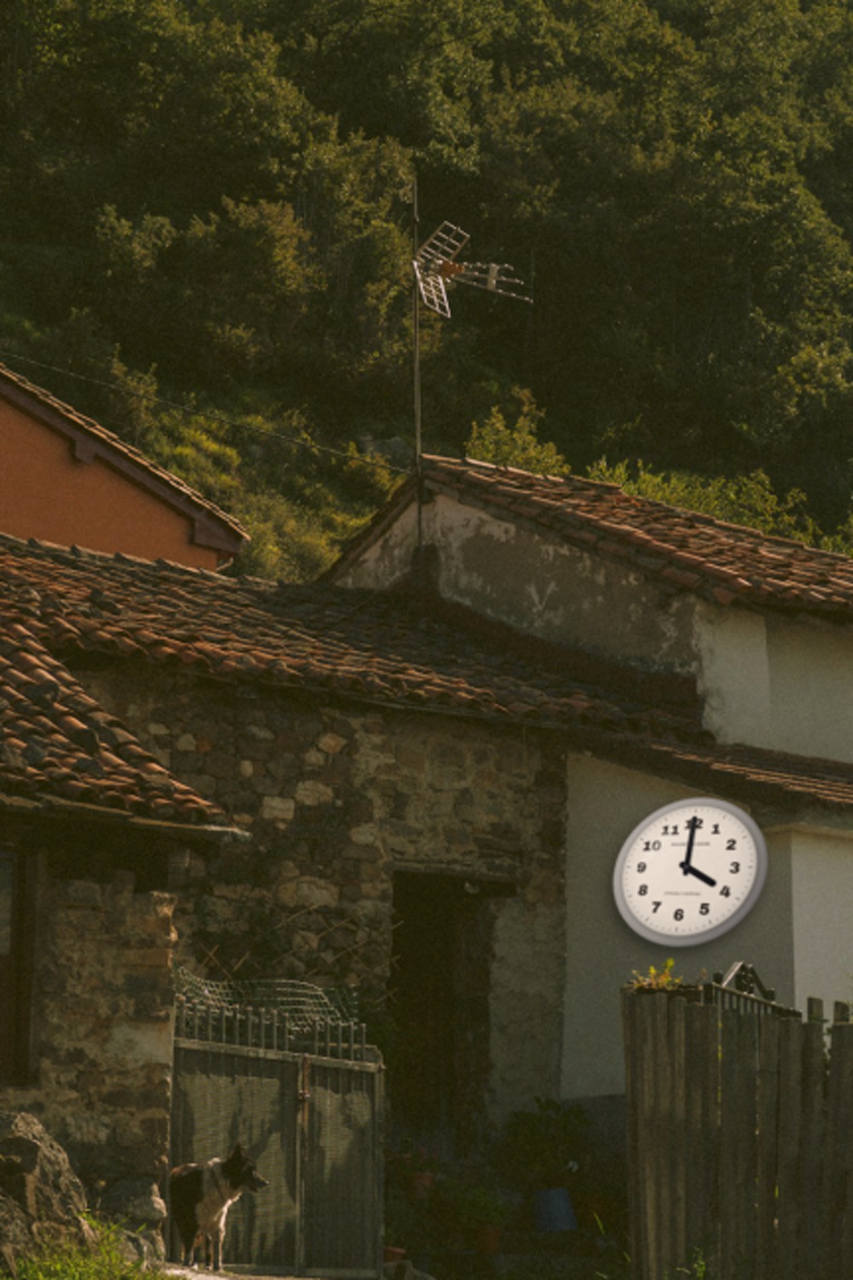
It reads 4.00
